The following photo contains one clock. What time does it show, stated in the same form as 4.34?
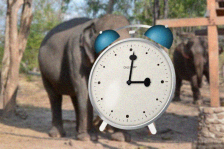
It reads 3.01
